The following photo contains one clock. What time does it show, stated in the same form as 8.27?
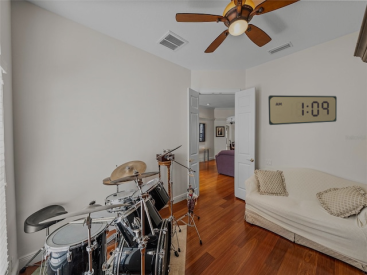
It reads 1.09
